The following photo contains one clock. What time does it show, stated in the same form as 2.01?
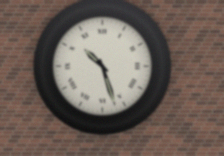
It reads 10.27
